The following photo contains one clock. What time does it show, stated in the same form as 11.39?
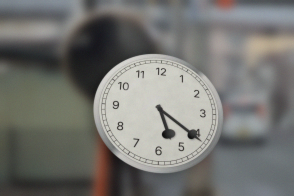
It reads 5.21
